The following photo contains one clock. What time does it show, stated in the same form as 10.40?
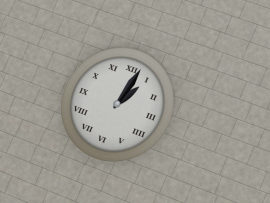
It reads 1.02
